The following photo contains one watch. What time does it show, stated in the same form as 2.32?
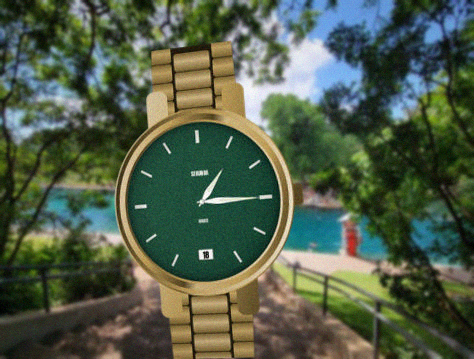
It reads 1.15
